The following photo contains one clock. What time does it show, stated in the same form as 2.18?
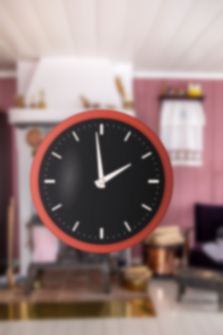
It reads 1.59
